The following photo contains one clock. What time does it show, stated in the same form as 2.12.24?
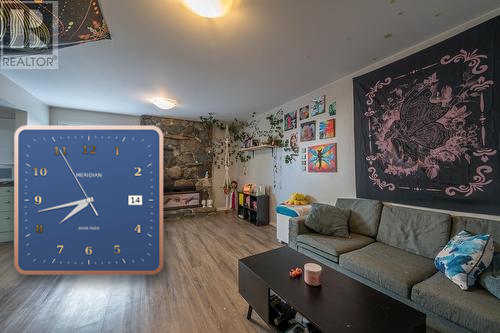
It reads 7.42.55
